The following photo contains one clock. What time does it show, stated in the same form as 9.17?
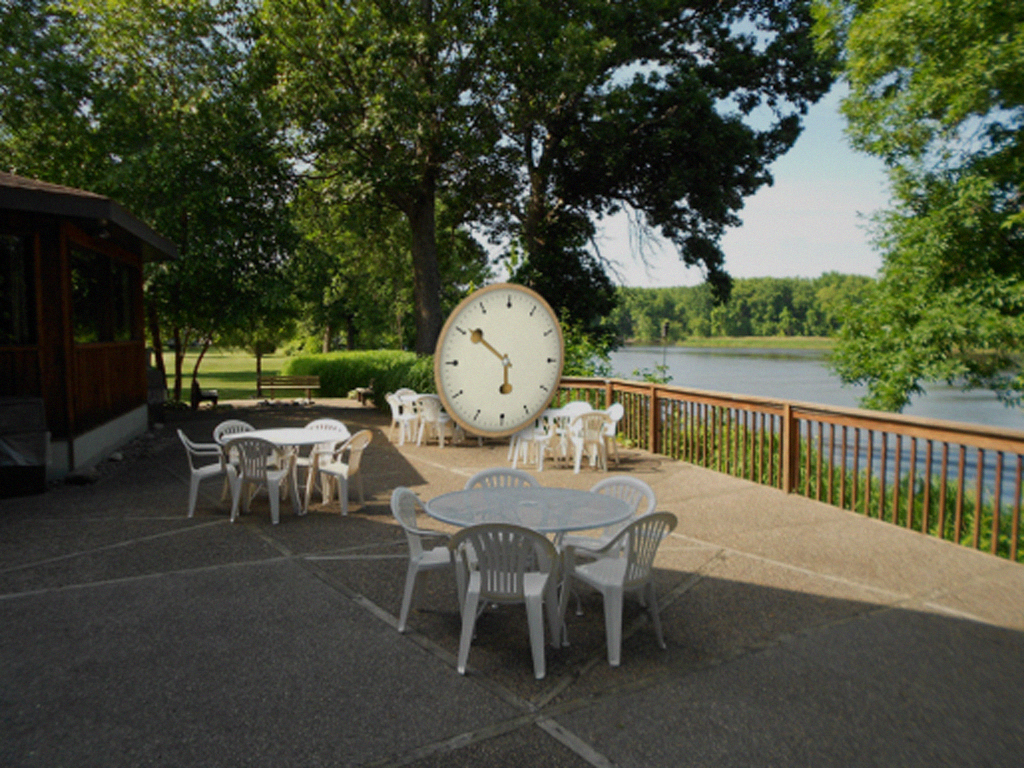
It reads 5.51
